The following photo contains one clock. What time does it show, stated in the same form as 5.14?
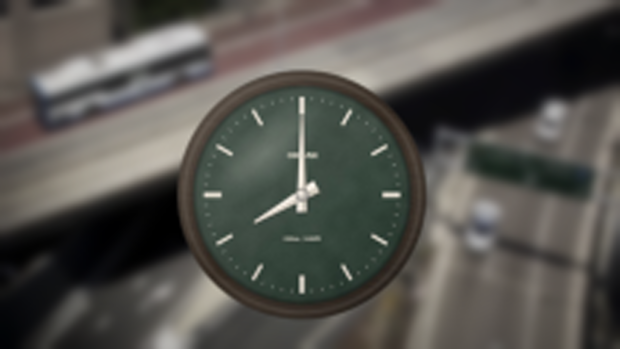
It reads 8.00
